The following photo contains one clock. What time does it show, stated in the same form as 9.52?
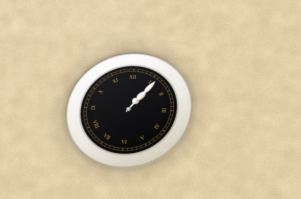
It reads 1.06
